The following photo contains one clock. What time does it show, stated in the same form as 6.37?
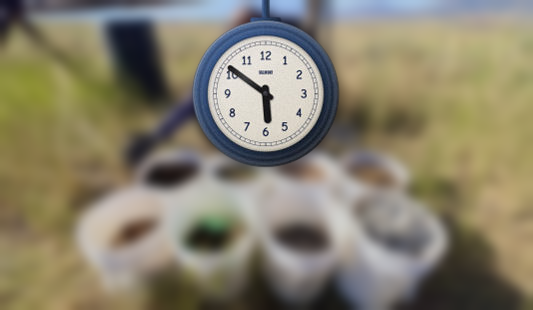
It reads 5.51
